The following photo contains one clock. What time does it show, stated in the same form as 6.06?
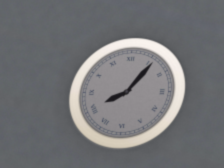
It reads 8.06
